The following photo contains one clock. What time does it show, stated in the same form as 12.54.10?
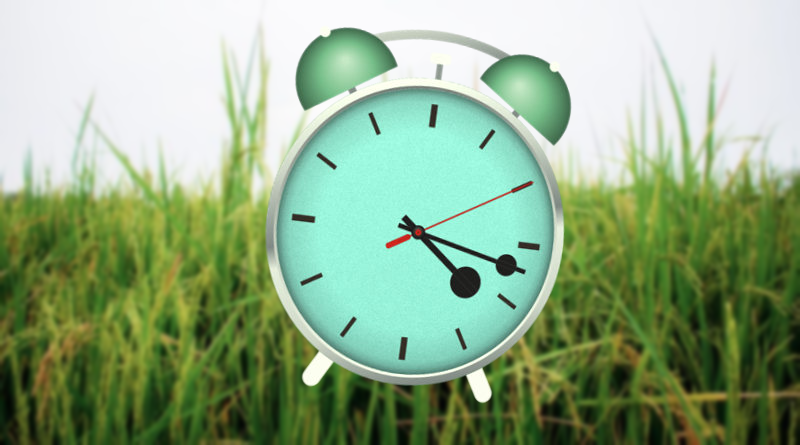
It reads 4.17.10
